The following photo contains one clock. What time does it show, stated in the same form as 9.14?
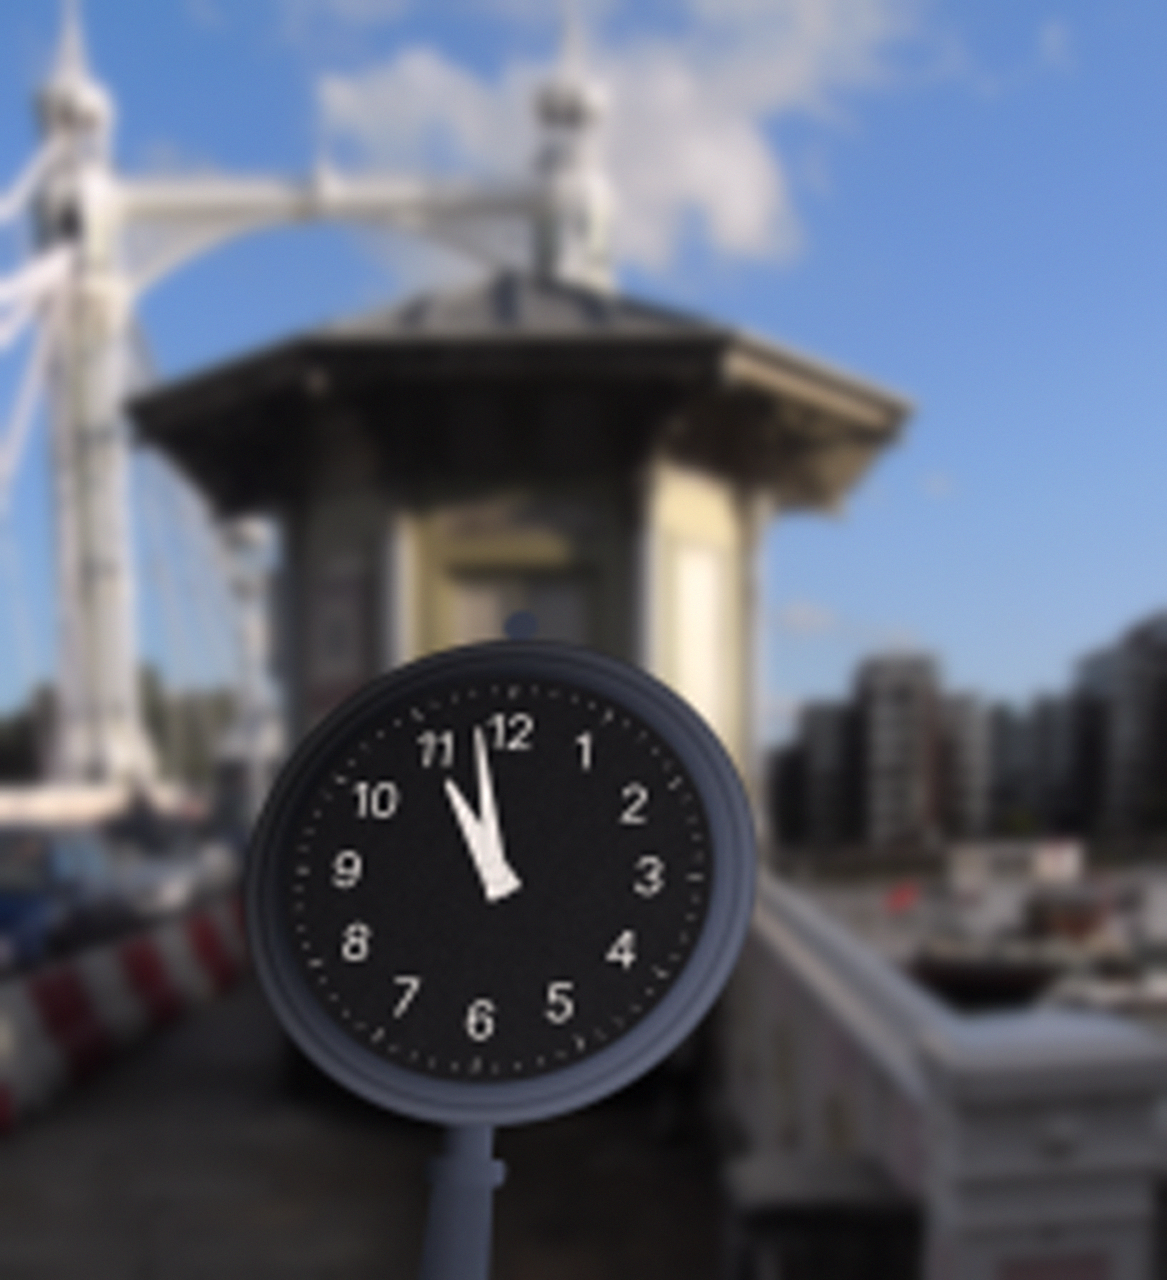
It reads 10.58
